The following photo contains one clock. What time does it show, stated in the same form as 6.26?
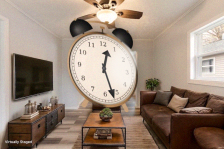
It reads 12.27
